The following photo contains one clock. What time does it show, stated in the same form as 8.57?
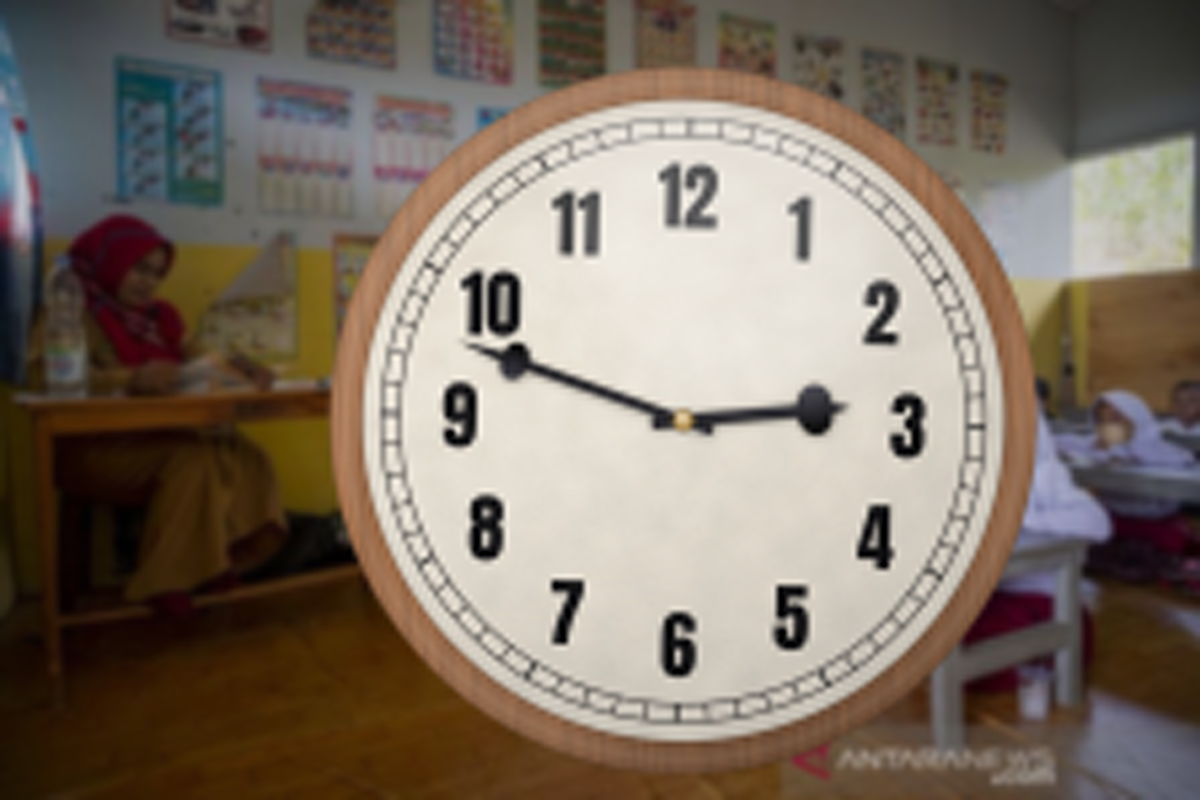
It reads 2.48
